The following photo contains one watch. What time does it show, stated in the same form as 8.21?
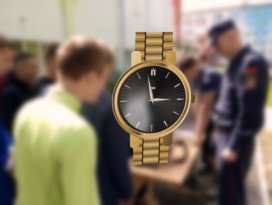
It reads 2.58
